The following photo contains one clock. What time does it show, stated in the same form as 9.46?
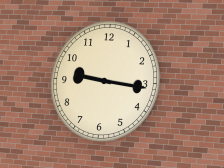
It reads 9.16
